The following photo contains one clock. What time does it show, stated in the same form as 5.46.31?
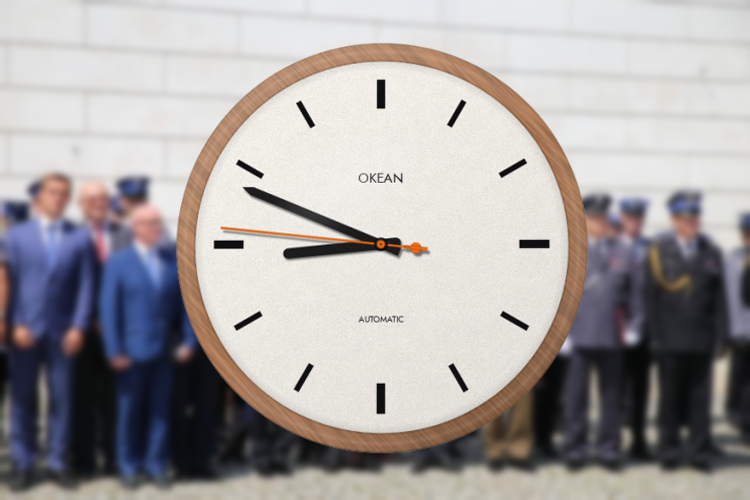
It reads 8.48.46
